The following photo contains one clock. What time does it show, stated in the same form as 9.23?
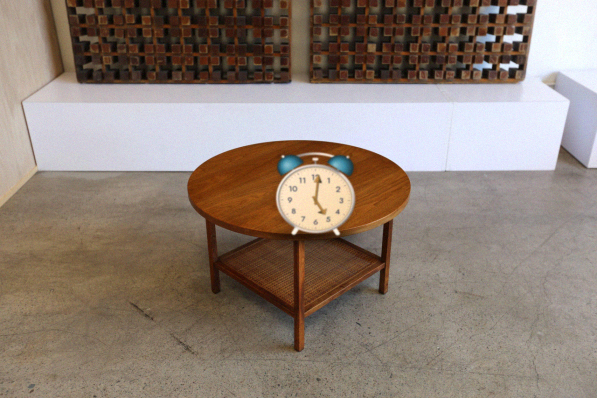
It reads 5.01
